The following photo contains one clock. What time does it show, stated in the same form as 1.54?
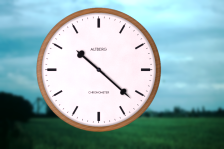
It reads 10.22
